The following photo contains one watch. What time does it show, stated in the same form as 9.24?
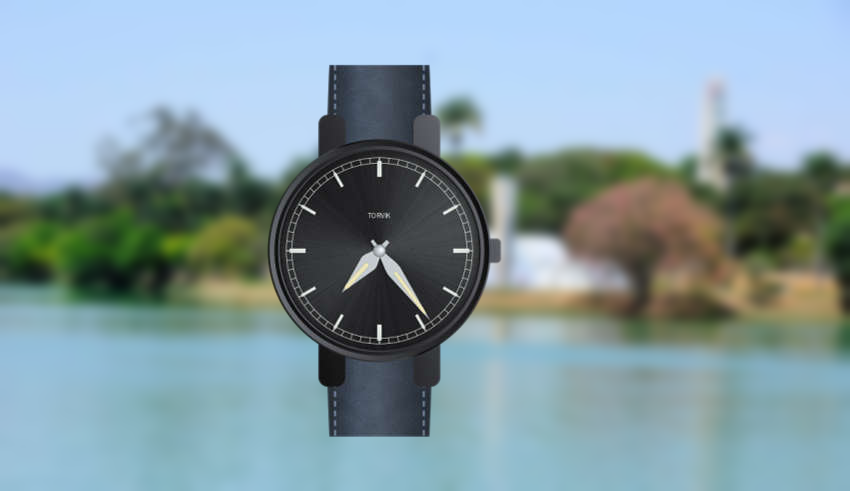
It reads 7.24
